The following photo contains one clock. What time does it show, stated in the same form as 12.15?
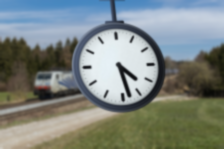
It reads 4.28
